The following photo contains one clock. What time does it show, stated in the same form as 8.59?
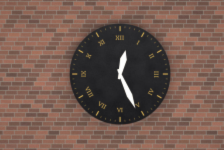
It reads 12.26
